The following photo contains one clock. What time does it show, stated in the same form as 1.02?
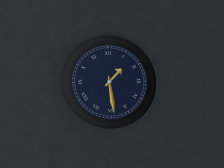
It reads 1.29
